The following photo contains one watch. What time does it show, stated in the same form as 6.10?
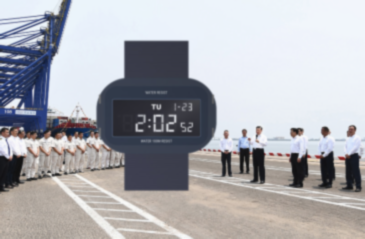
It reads 2.02
